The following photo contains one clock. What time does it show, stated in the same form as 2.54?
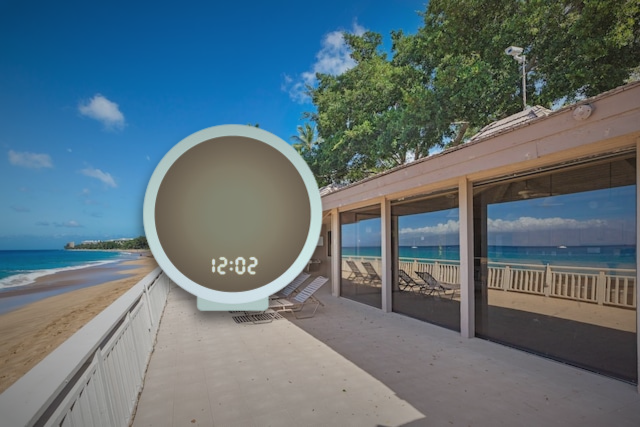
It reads 12.02
